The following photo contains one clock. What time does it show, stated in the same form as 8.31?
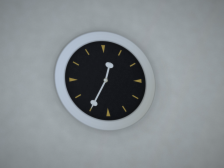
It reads 12.35
